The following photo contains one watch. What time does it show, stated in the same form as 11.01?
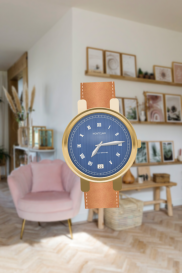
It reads 7.14
